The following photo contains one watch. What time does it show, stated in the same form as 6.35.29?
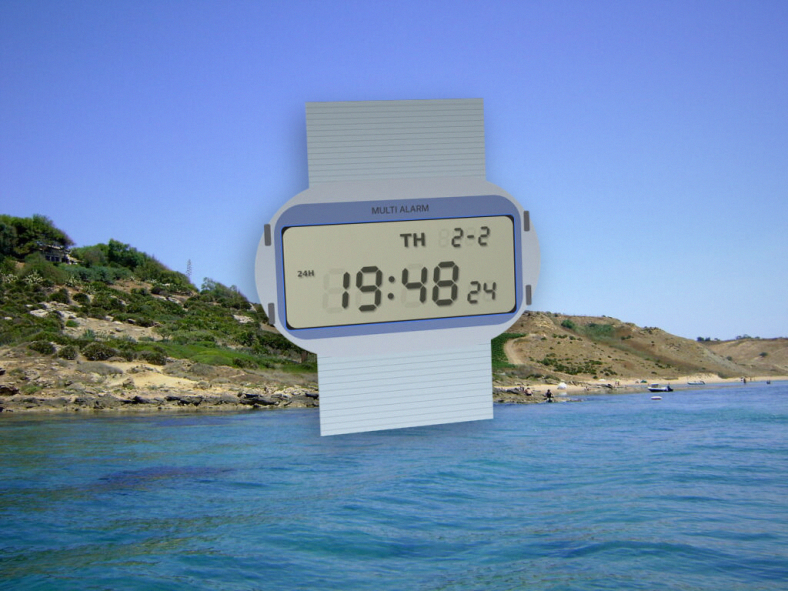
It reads 19.48.24
